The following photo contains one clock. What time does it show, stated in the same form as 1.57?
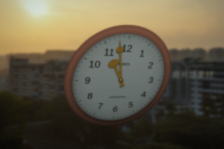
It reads 10.58
